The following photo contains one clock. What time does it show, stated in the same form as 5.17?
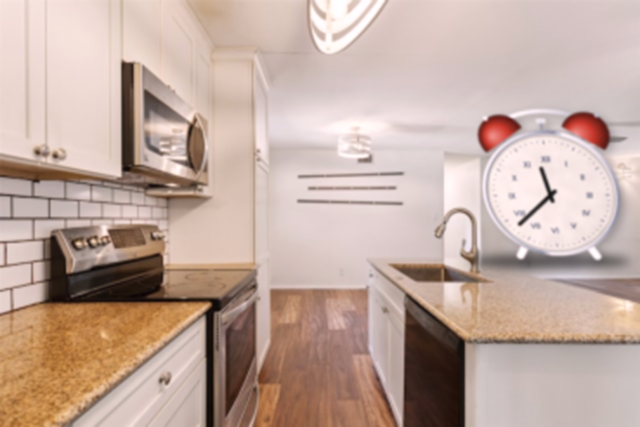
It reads 11.38
